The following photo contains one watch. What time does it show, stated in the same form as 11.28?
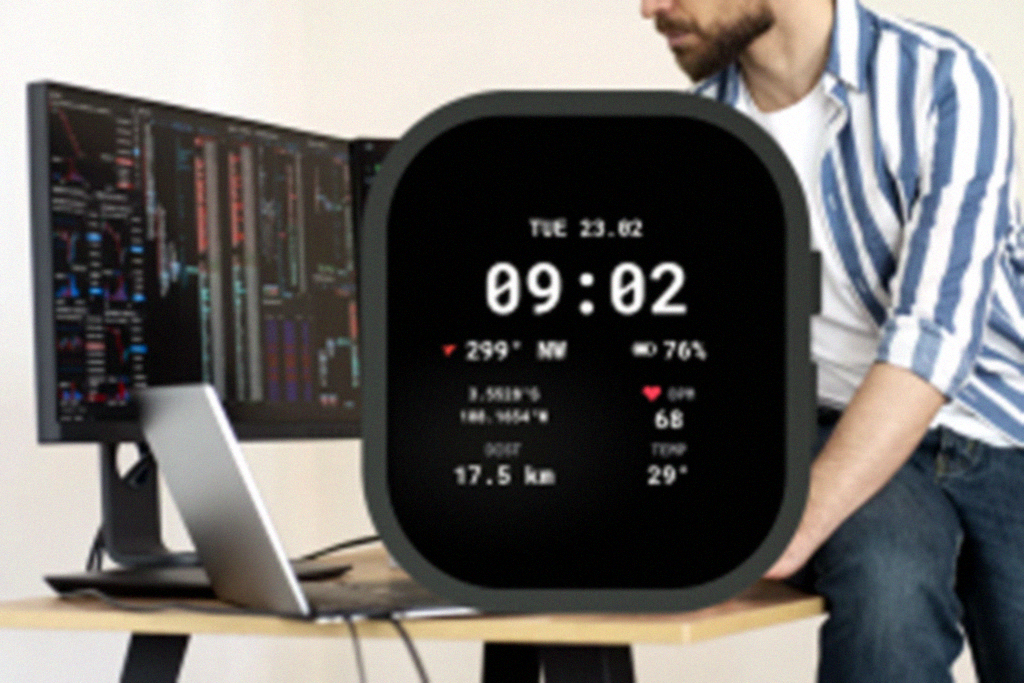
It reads 9.02
